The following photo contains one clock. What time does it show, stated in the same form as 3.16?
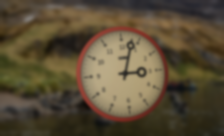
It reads 3.03
